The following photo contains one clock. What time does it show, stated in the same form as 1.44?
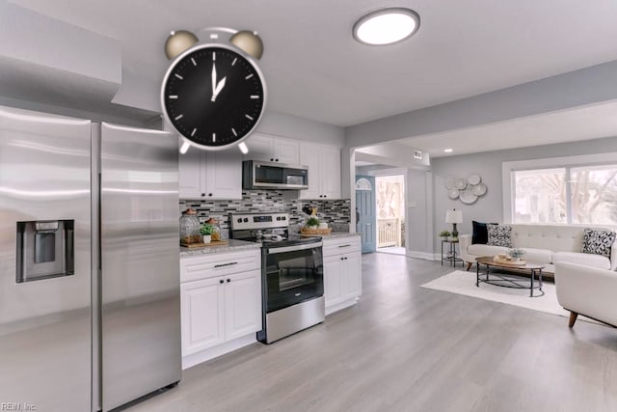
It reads 1.00
